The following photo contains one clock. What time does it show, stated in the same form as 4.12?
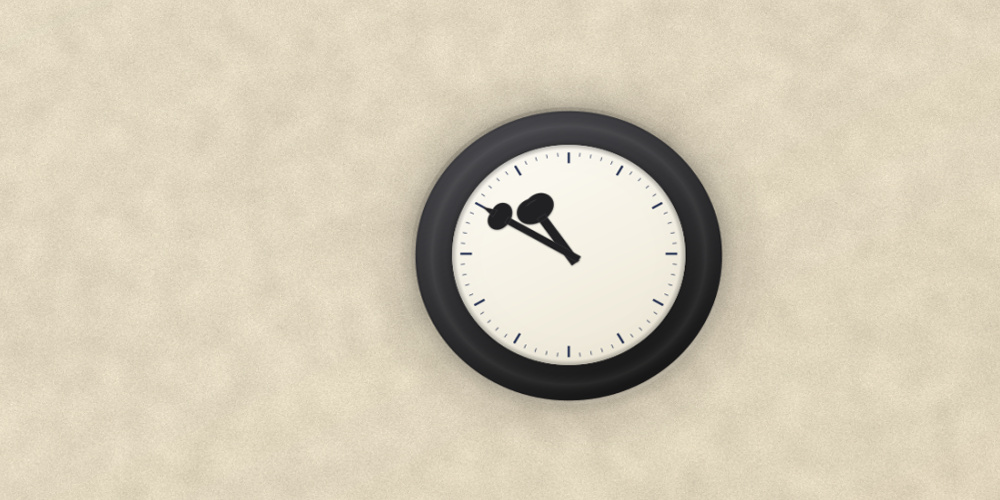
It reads 10.50
